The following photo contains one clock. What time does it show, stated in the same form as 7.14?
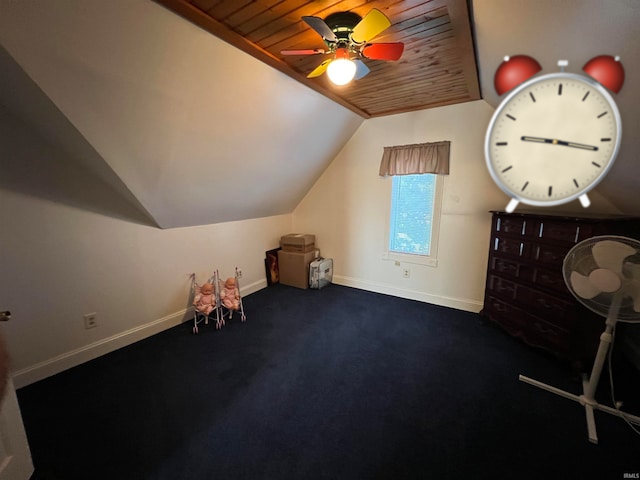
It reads 9.17
